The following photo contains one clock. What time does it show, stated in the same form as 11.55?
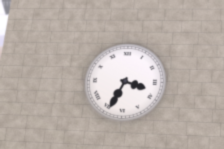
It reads 3.34
